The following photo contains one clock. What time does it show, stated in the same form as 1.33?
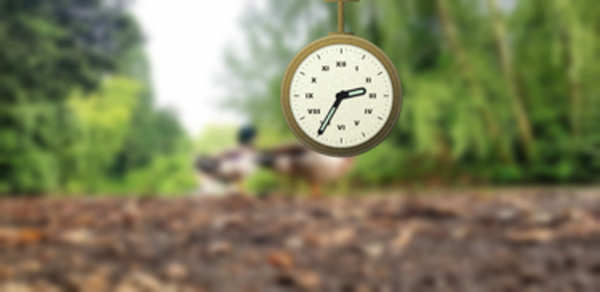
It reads 2.35
